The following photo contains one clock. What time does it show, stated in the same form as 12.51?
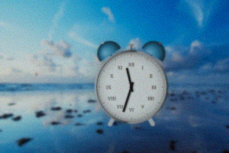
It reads 11.33
